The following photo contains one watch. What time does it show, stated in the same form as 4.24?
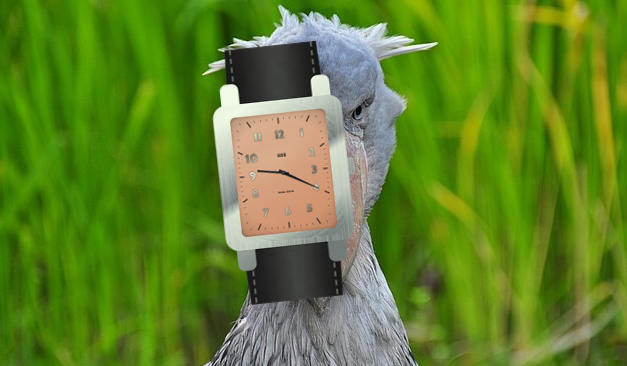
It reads 9.20
